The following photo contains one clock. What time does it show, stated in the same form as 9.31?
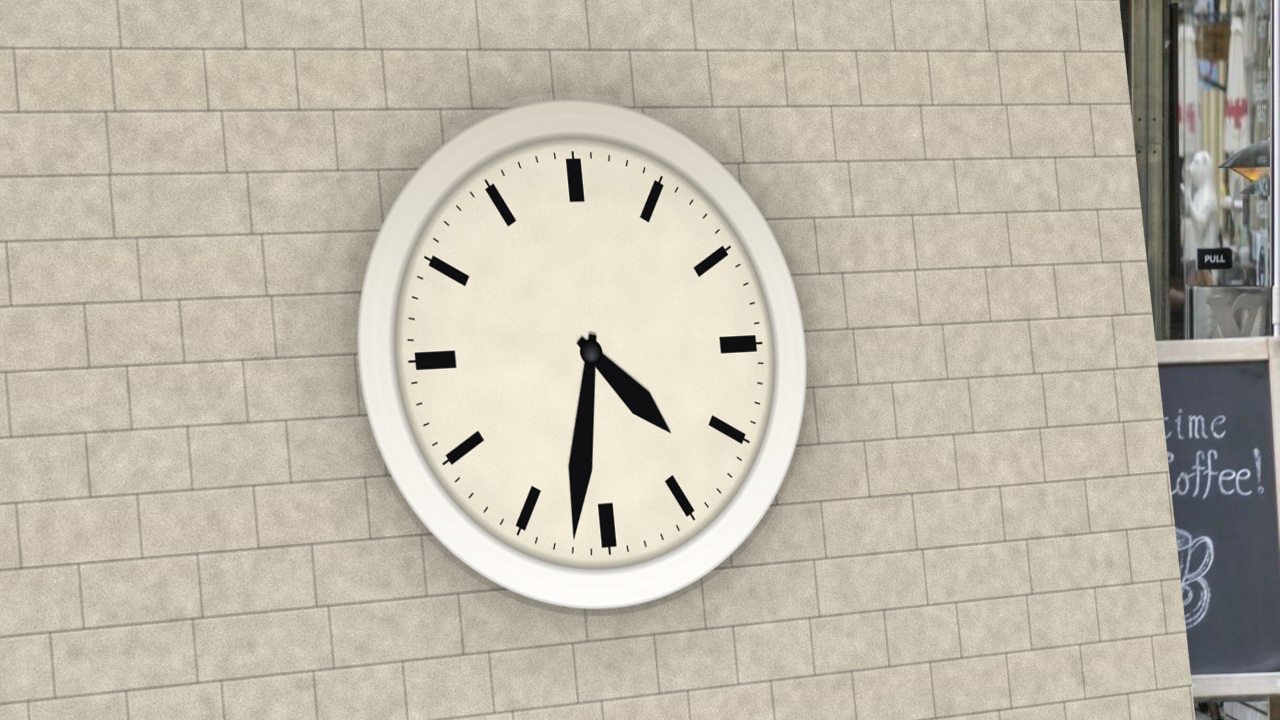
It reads 4.32
